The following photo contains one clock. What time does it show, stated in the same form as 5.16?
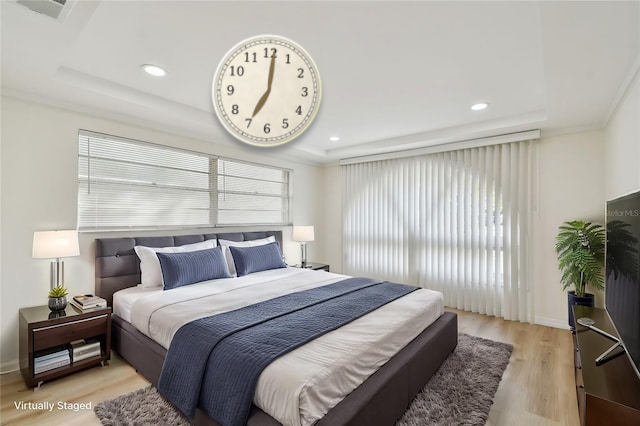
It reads 7.01
